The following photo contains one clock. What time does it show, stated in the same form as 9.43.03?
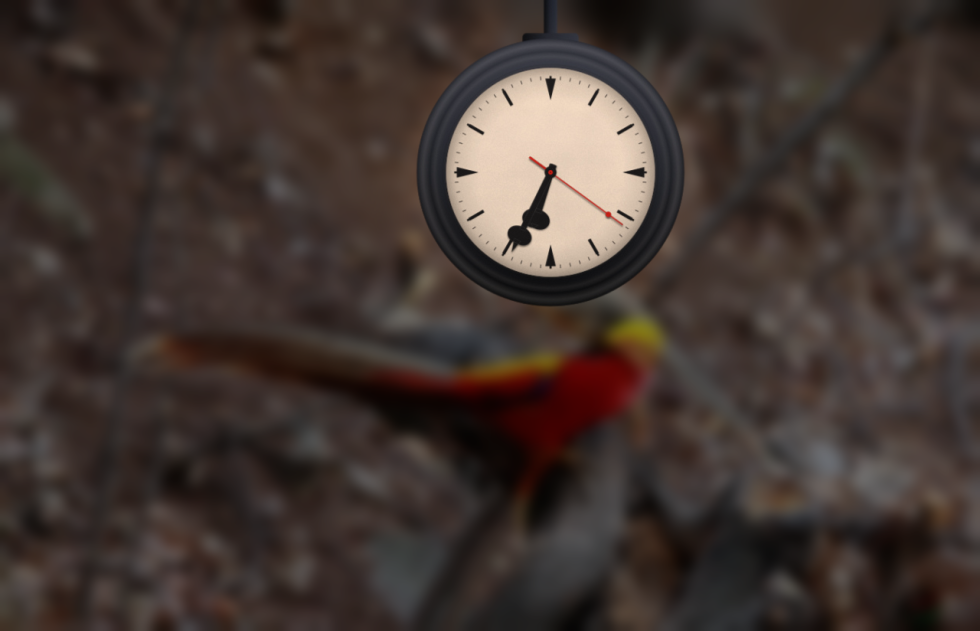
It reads 6.34.21
